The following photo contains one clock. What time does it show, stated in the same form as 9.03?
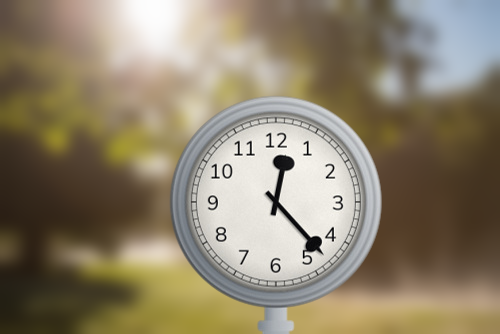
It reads 12.23
